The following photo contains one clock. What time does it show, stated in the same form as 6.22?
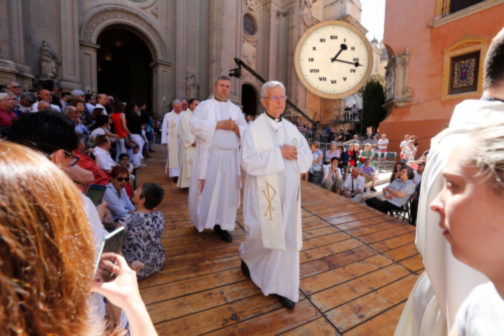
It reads 1.17
